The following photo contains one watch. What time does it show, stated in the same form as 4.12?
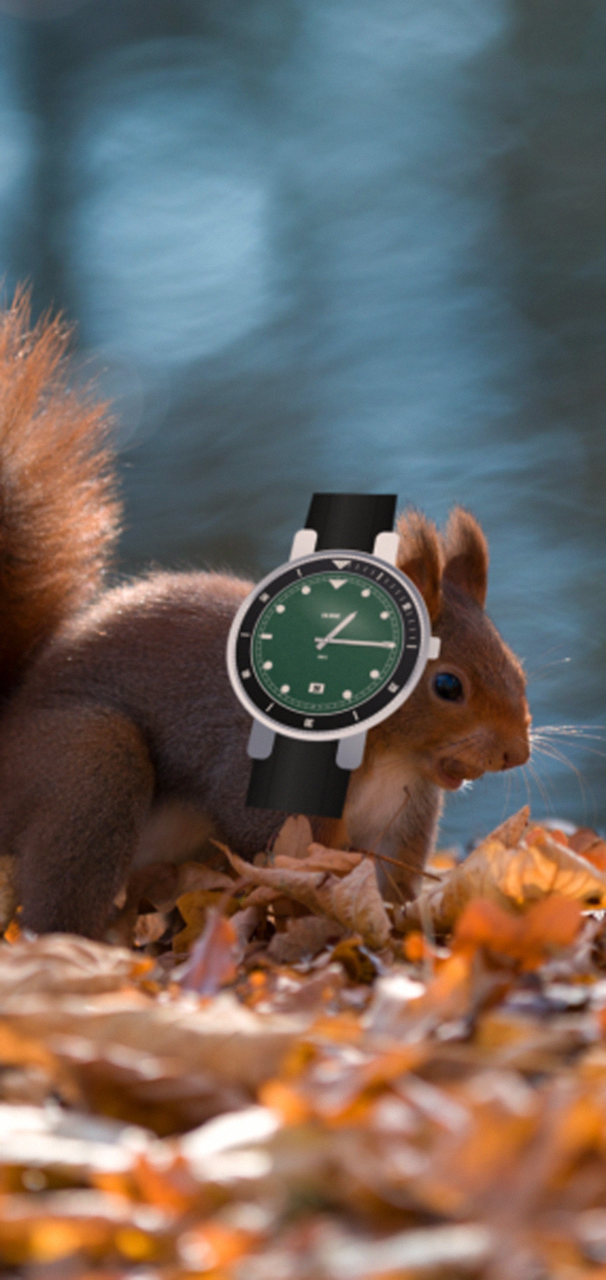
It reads 1.15
